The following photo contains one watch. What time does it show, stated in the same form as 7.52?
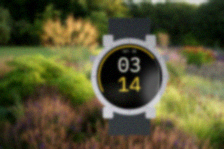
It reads 3.14
